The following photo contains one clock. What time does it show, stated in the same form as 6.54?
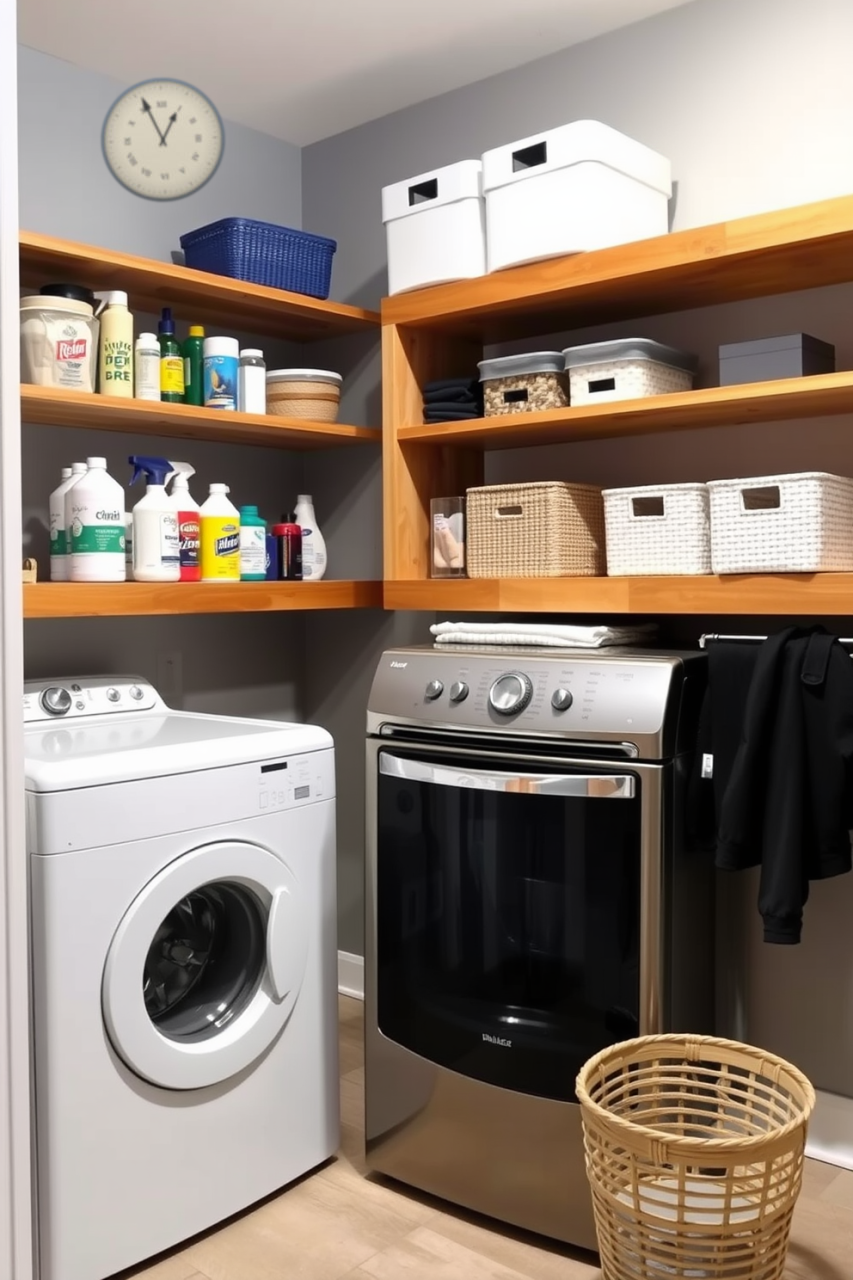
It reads 12.56
